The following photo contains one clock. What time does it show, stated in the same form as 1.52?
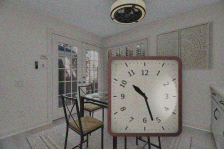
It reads 10.27
